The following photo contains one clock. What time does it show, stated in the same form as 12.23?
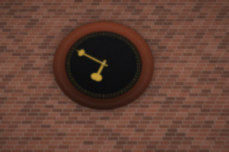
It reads 6.50
